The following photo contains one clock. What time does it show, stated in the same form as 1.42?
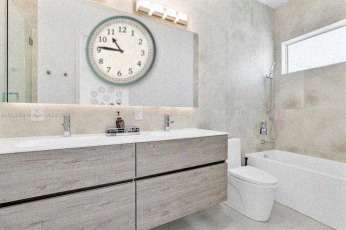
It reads 10.46
